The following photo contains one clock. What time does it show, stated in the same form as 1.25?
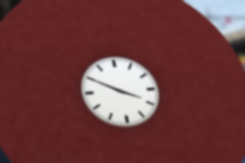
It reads 3.50
